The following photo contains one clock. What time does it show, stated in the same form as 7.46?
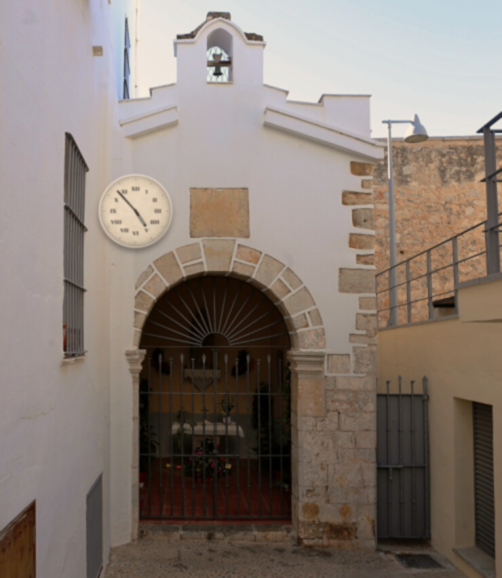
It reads 4.53
